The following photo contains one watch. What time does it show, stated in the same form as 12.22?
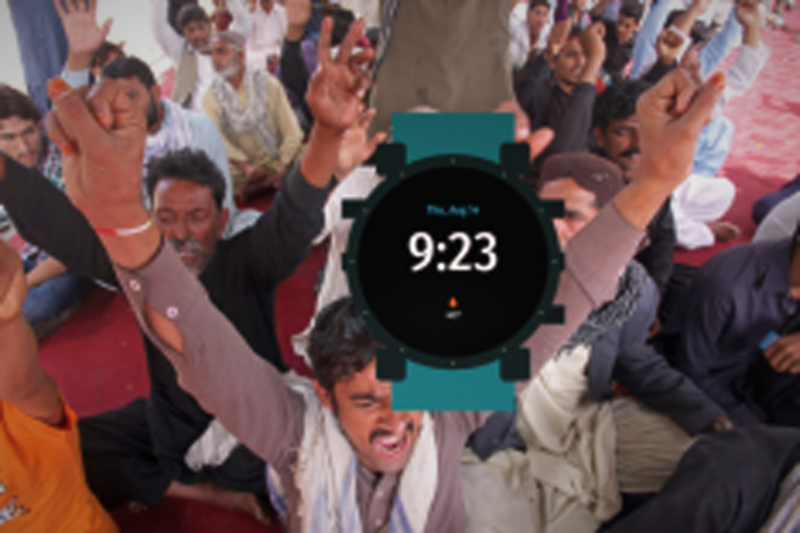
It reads 9.23
